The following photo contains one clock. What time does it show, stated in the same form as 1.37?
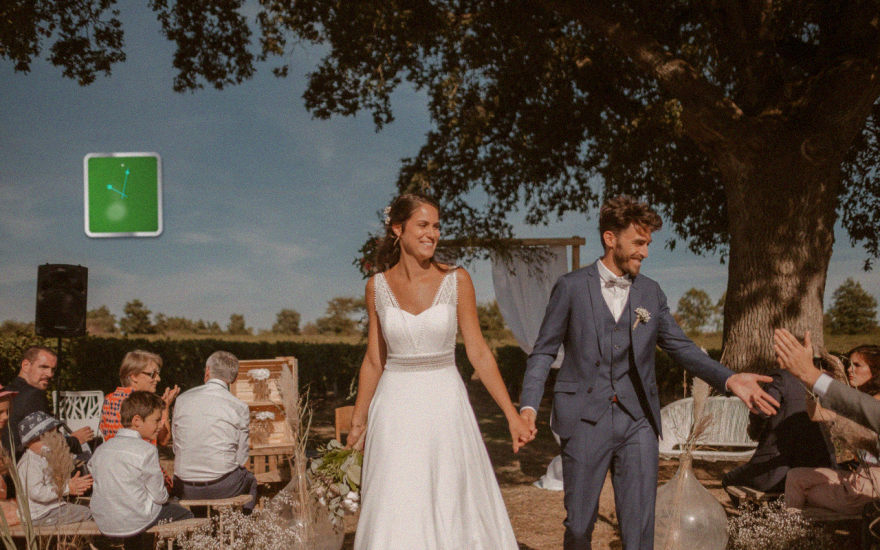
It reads 10.02
